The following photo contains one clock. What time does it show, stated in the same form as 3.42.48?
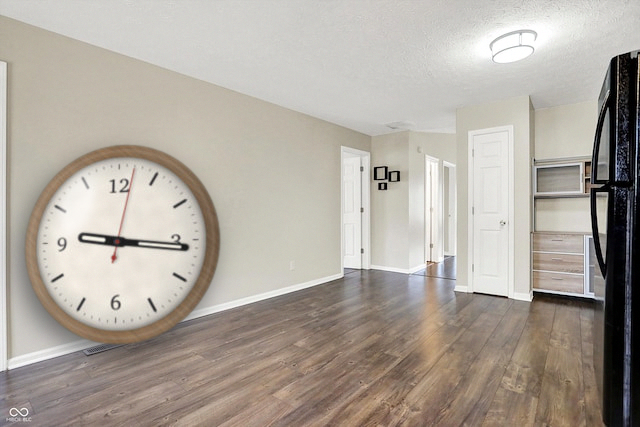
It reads 9.16.02
